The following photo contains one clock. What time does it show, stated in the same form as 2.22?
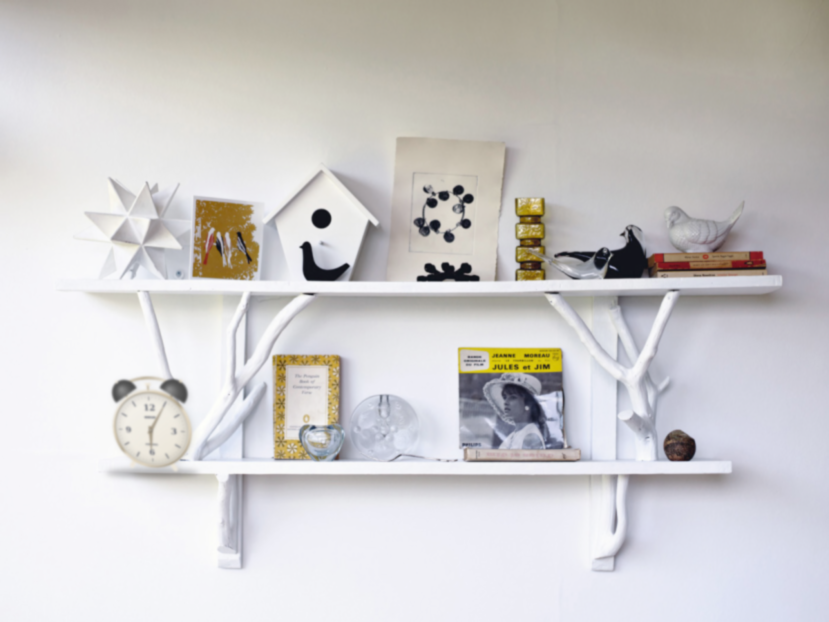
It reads 6.05
